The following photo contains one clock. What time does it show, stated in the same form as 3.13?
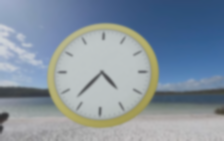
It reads 4.37
